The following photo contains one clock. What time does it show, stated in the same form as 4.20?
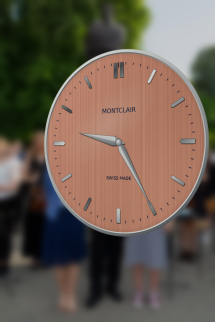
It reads 9.25
